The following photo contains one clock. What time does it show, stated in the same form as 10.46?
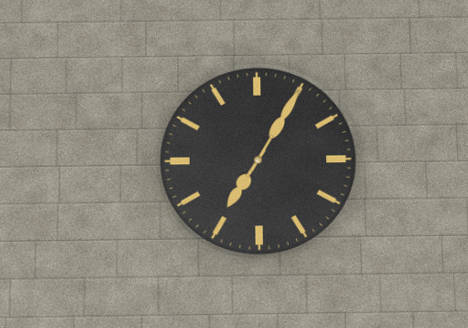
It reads 7.05
